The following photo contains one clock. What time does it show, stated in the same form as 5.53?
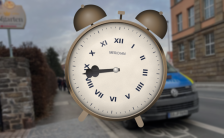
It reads 8.43
